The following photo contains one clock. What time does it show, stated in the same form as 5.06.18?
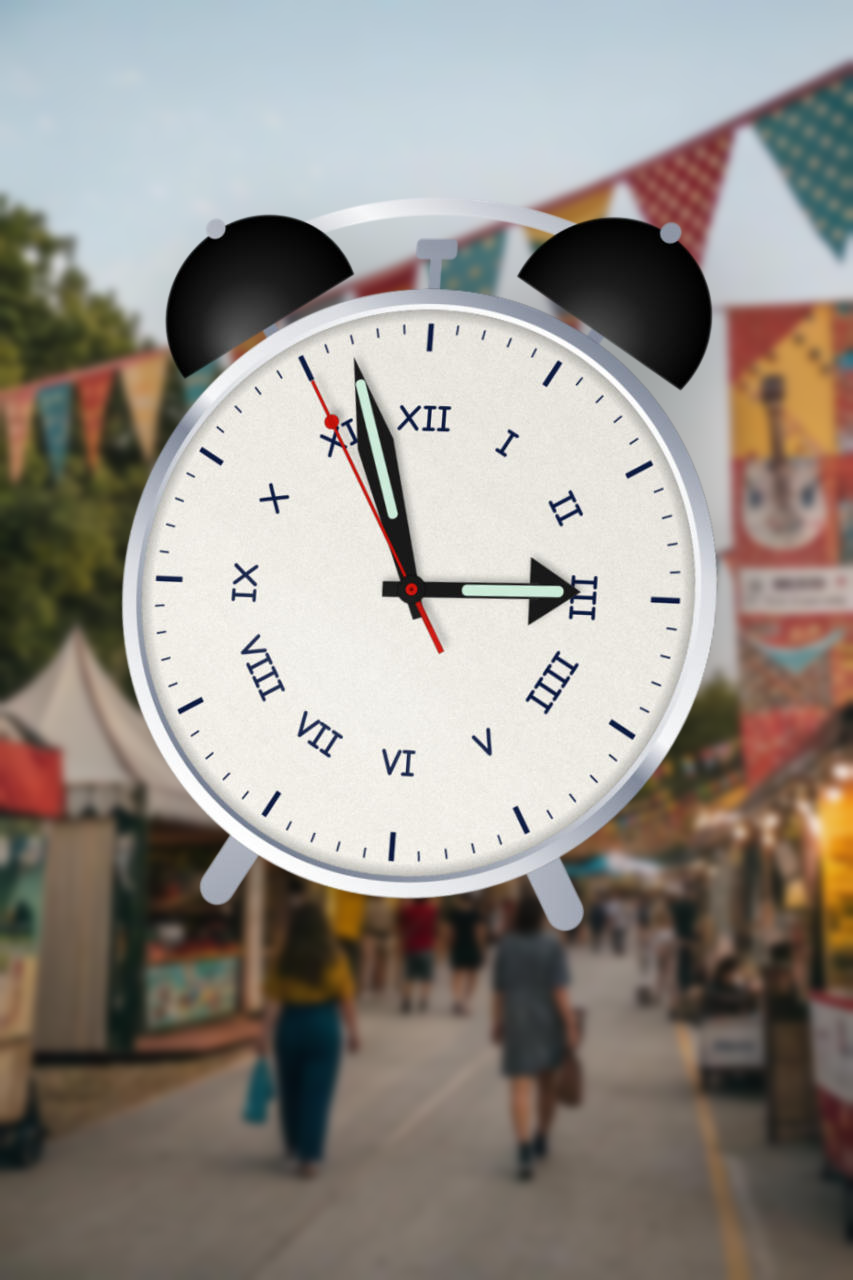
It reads 2.56.55
